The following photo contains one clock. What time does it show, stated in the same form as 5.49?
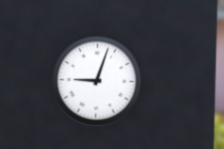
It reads 9.03
